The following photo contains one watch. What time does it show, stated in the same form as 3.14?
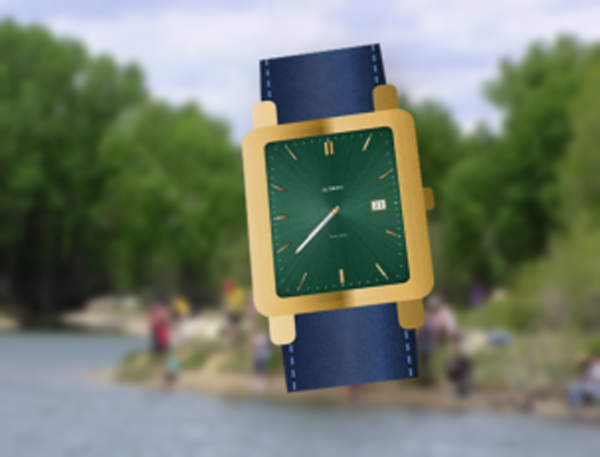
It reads 7.38
